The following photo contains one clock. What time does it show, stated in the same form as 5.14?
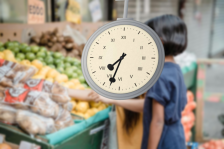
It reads 7.33
